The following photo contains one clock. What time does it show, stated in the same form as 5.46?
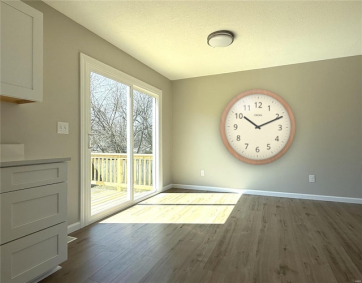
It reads 10.11
